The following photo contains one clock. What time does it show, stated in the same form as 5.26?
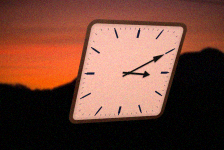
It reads 3.10
